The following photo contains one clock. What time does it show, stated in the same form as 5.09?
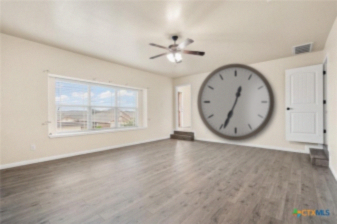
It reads 12.34
